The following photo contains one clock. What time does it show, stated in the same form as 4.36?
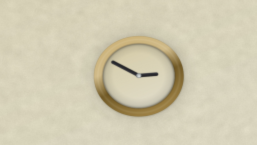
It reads 2.50
